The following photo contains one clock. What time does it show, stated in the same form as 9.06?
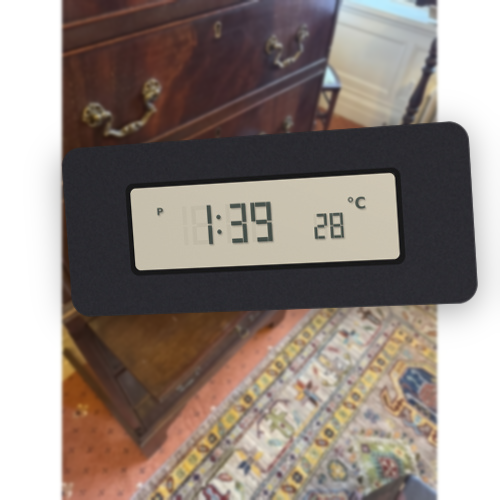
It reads 1.39
